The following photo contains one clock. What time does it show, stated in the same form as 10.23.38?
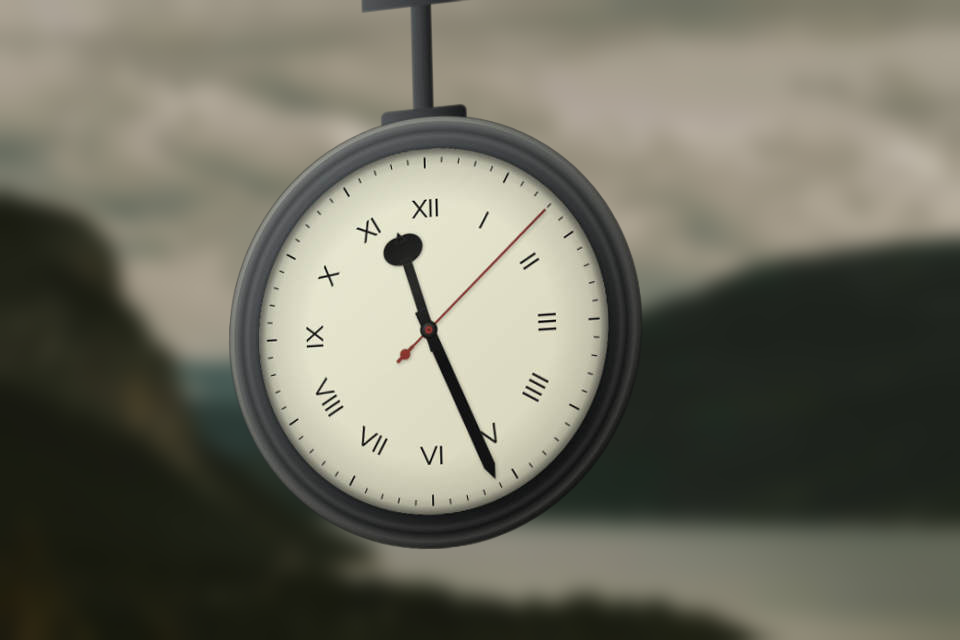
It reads 11.26.08
